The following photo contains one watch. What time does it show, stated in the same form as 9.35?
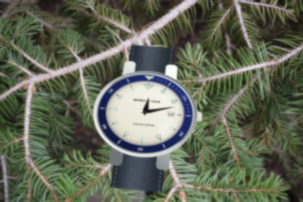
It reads 12.12
